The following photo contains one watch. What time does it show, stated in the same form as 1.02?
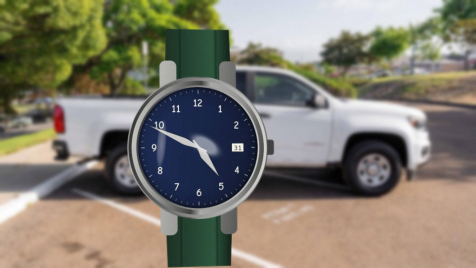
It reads 4.49
